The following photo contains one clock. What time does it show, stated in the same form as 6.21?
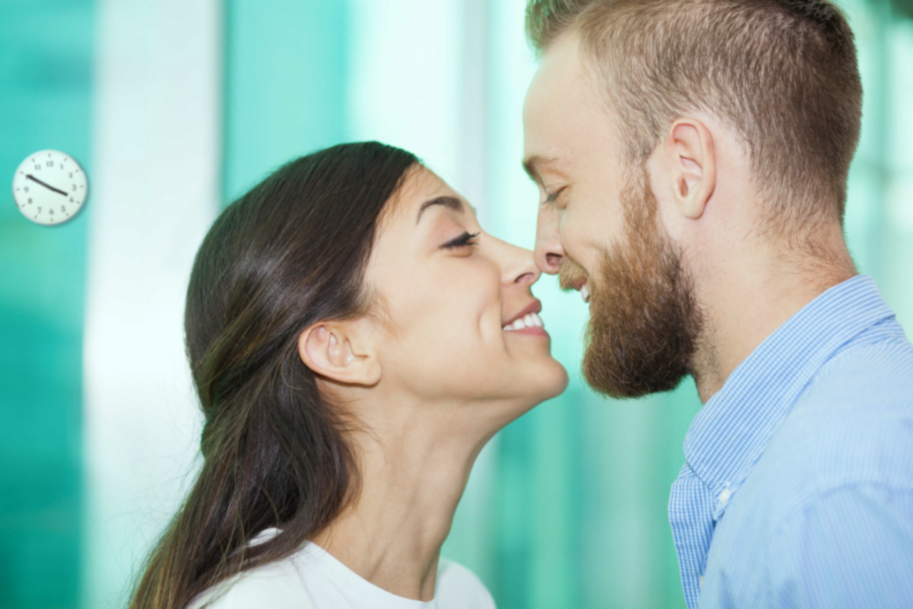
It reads 3.50
